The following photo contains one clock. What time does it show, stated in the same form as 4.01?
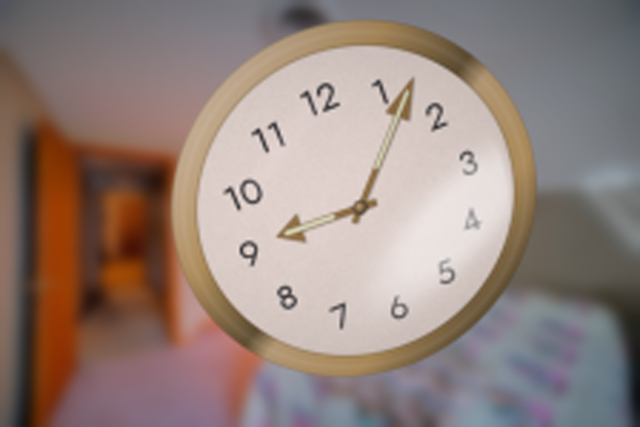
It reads 9.07
